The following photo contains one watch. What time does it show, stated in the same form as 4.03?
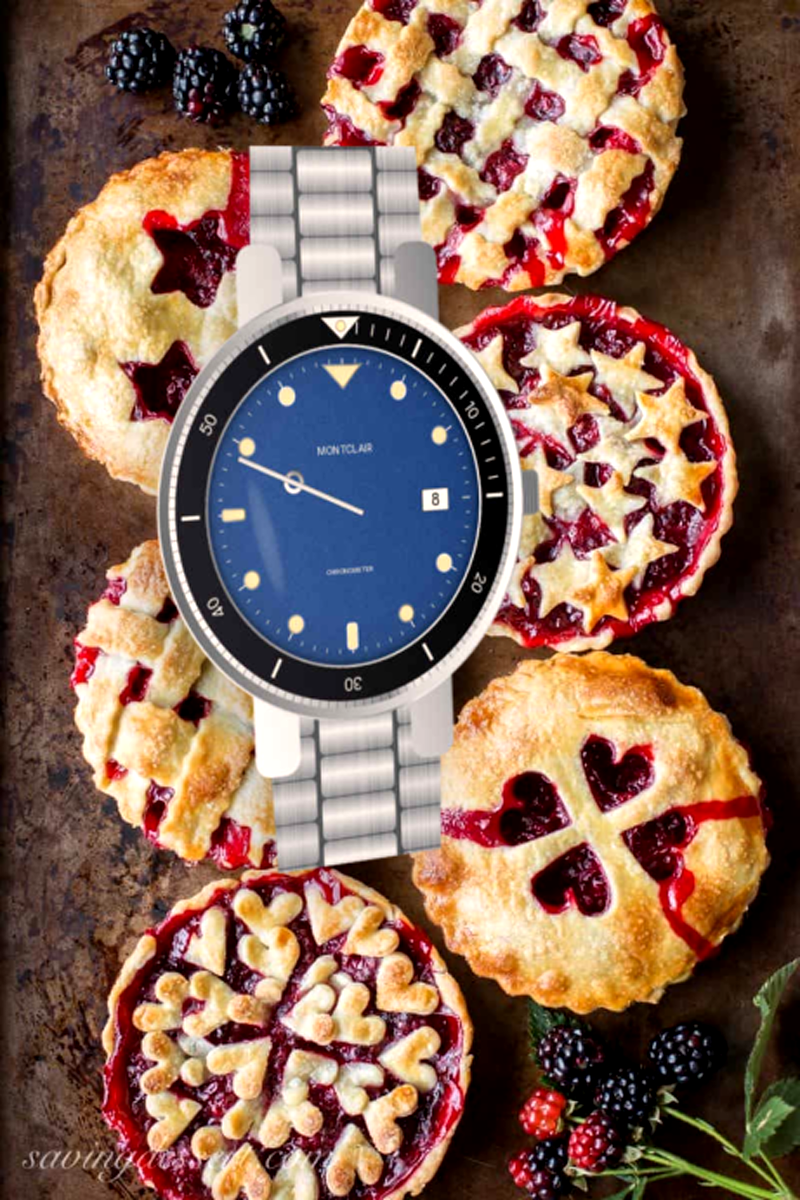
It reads 9.49
